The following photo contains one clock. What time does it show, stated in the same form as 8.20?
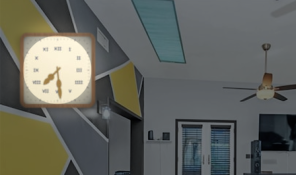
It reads 7.29
